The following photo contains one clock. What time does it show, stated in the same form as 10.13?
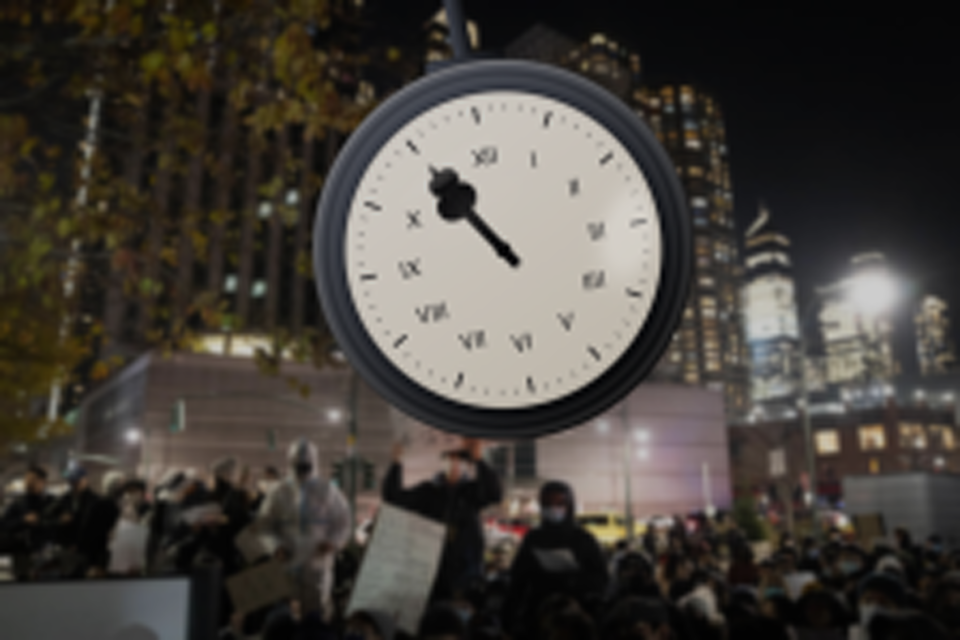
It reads 10.55
